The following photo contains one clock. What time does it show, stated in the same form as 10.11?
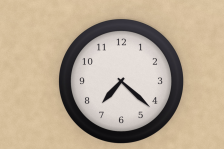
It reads 7.22
